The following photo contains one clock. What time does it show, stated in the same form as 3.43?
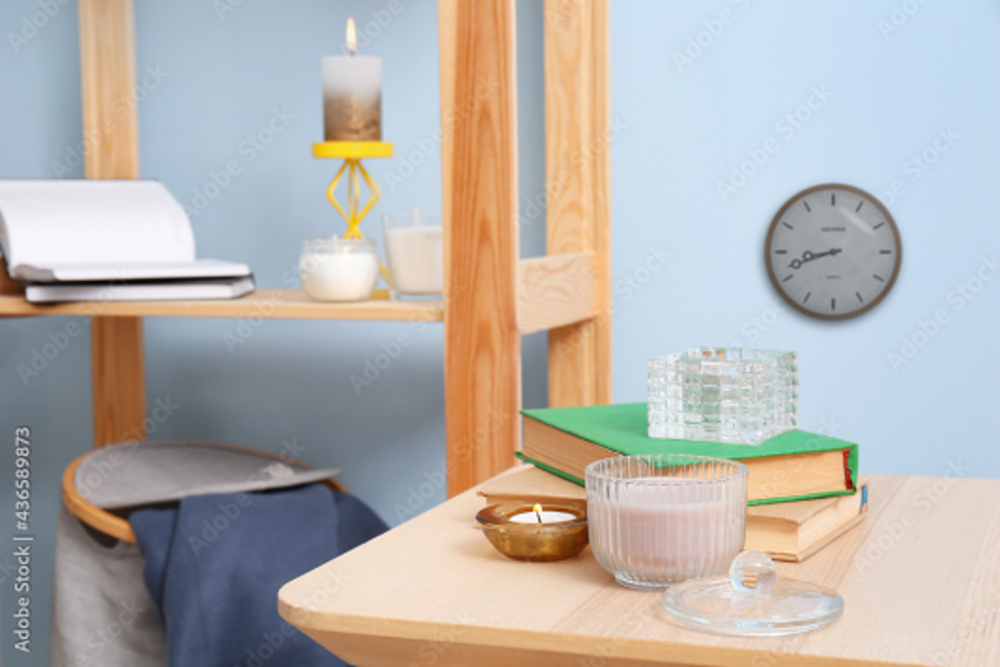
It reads 8.42
